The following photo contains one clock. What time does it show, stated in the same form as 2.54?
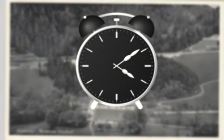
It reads 4.09
